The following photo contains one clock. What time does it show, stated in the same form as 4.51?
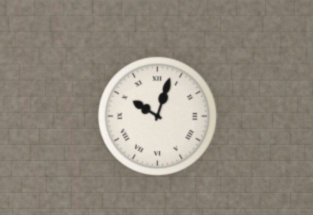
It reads 10.03
